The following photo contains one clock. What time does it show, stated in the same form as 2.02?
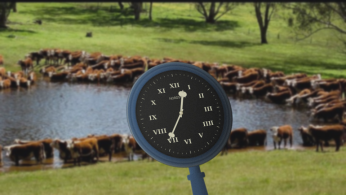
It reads 12.36
